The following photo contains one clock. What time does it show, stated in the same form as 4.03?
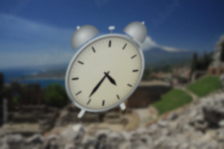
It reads 4.36
